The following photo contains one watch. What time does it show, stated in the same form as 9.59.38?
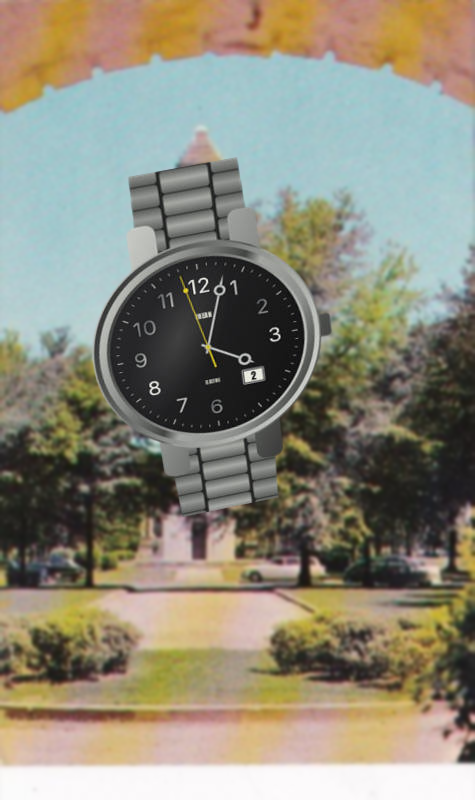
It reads 4.02.58
